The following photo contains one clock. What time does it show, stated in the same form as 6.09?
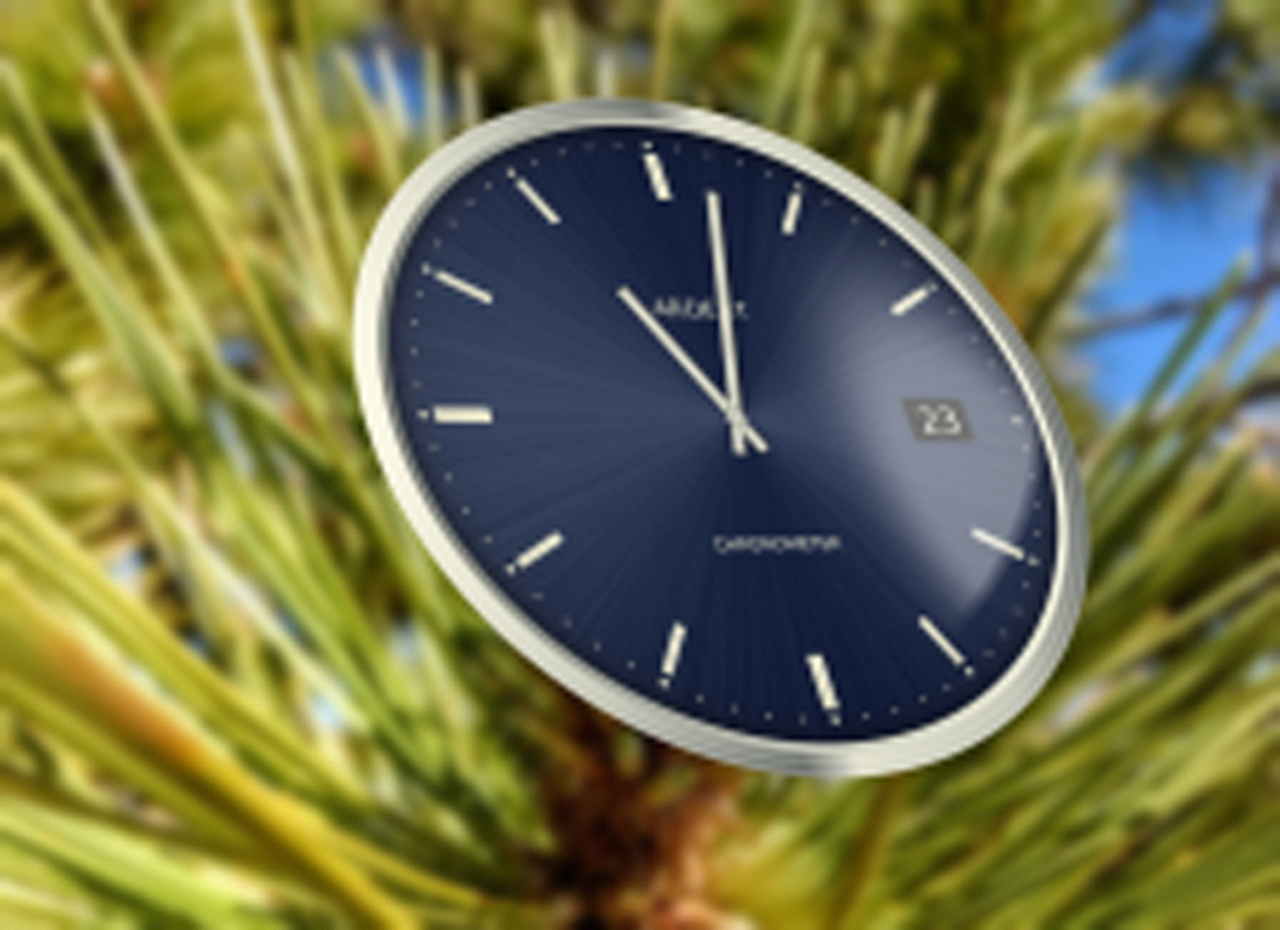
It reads 11.02
